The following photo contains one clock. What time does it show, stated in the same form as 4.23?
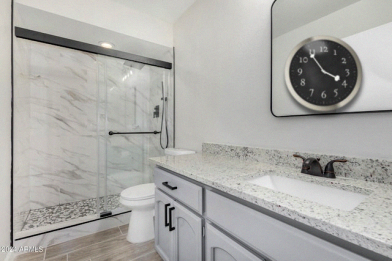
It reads 3.54
